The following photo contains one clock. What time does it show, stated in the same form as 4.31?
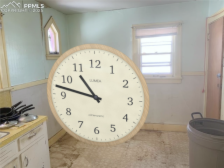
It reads 10.47
